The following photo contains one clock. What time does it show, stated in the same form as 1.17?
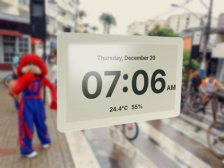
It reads 7.06
